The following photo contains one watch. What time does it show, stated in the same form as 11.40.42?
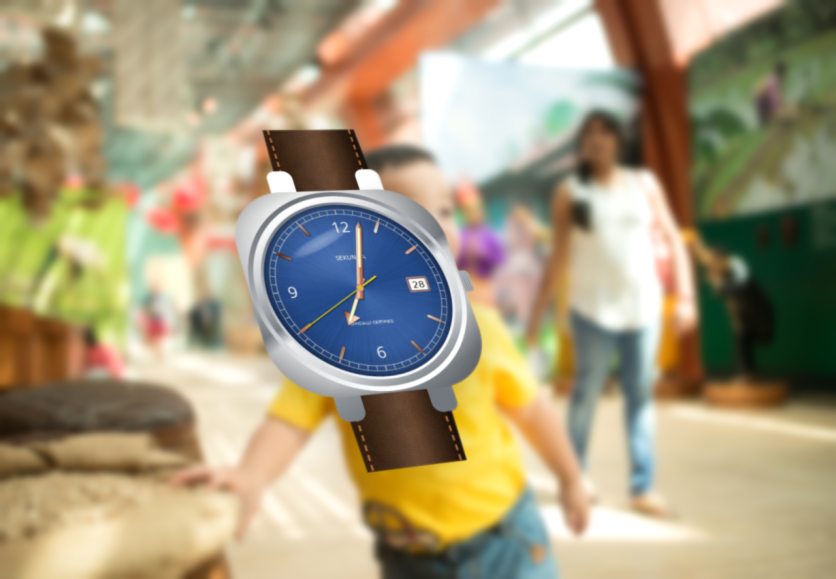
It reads 7.02.40
